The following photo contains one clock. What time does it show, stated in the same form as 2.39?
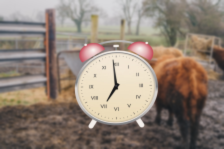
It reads 6.59
